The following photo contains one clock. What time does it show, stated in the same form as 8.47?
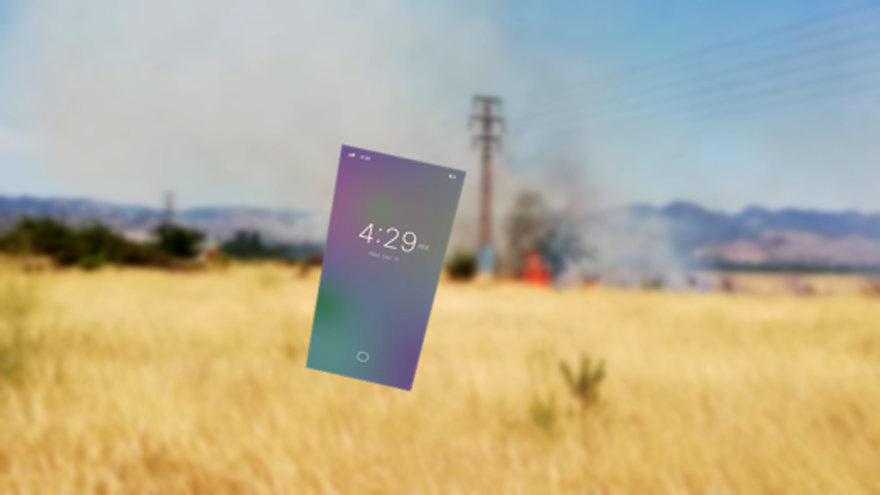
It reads 4.29
